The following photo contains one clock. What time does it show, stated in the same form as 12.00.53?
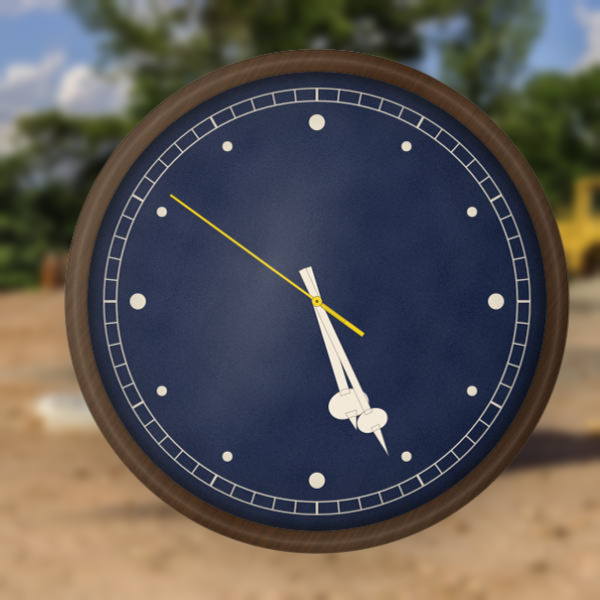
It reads 5.25.51
